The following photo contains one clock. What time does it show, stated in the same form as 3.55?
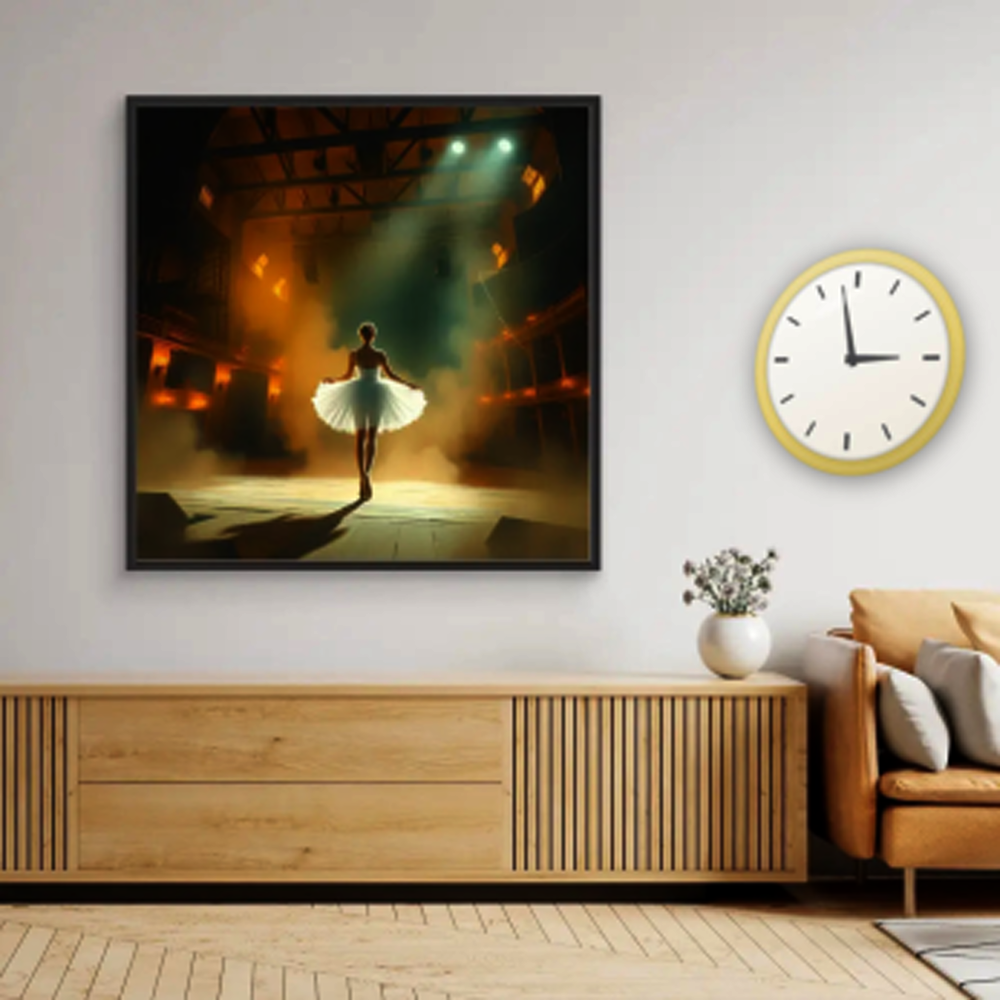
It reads 2.58
